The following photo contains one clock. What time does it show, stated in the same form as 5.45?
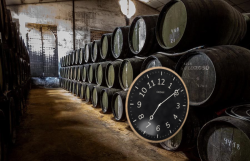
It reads 7.09
